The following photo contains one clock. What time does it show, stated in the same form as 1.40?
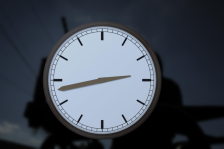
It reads 2.43
